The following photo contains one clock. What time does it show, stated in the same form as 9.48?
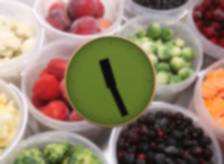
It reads 11.26
